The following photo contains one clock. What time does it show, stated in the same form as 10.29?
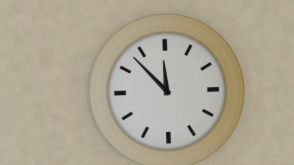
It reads 11.53
